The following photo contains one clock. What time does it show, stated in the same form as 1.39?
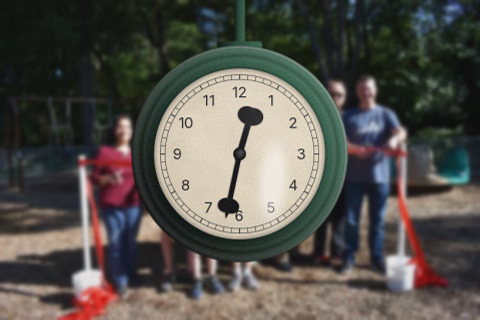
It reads 12.32
